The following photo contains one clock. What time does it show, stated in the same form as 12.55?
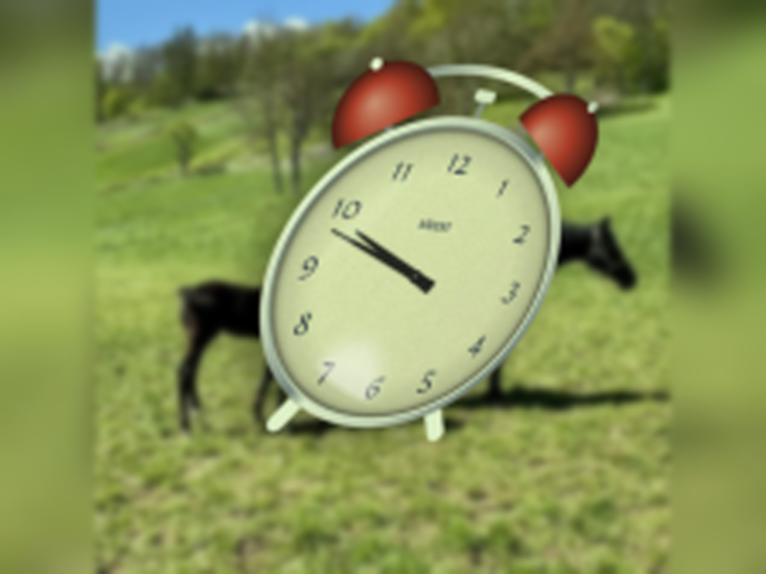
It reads 9.48
